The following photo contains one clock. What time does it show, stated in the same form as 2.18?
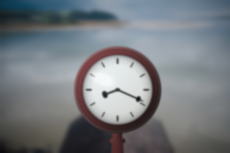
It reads 8.19
